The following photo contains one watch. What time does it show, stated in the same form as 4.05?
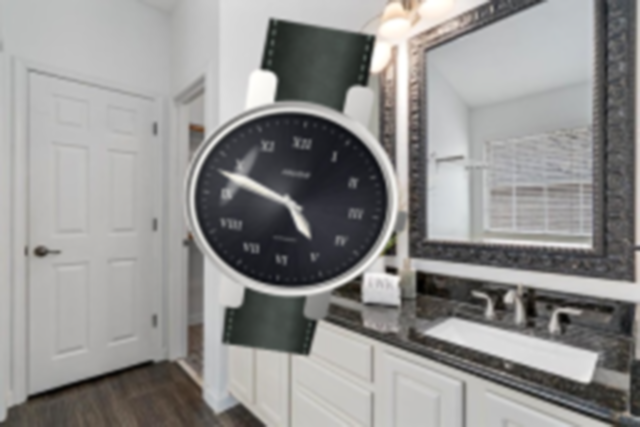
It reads 4.48
